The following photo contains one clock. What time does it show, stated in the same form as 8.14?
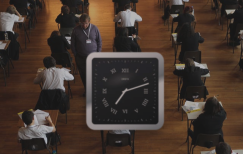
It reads 7.12
